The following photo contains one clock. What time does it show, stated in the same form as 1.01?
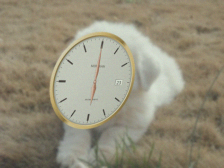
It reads 6.00
